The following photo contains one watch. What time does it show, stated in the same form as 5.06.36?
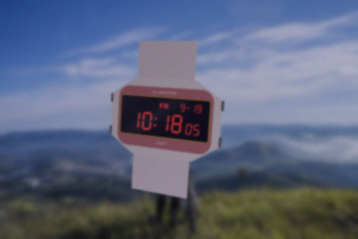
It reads 10.18.05
